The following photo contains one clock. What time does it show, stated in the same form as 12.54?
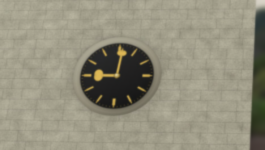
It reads 9.01
